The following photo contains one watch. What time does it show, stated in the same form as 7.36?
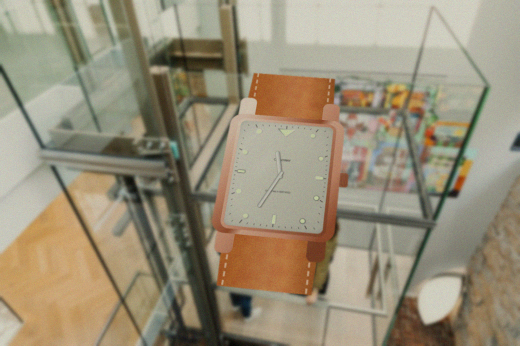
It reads 11.34
